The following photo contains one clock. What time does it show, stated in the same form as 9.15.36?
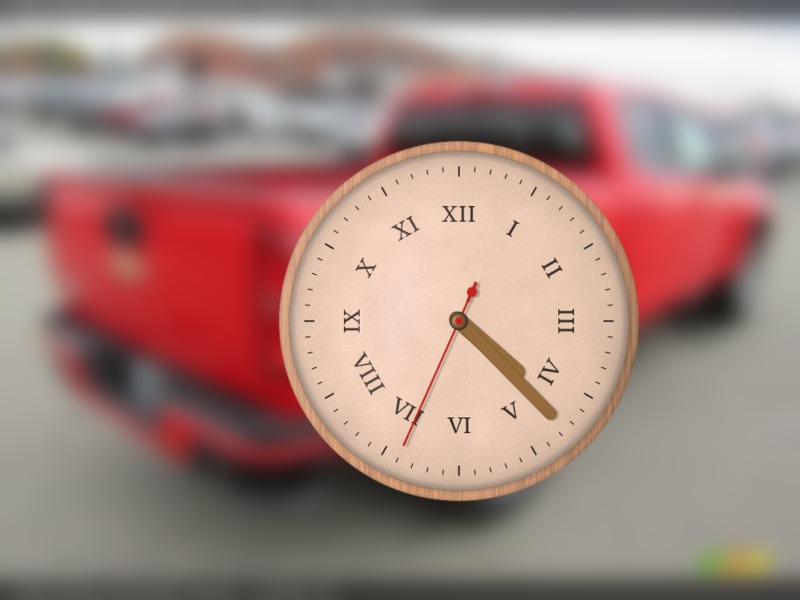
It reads 4.22.34
